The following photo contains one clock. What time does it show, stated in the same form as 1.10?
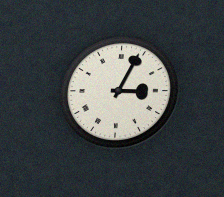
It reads 3.04
